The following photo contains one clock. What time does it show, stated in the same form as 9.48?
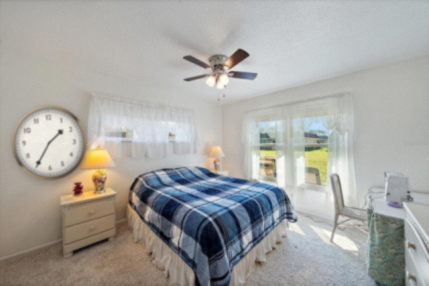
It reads 1.35
